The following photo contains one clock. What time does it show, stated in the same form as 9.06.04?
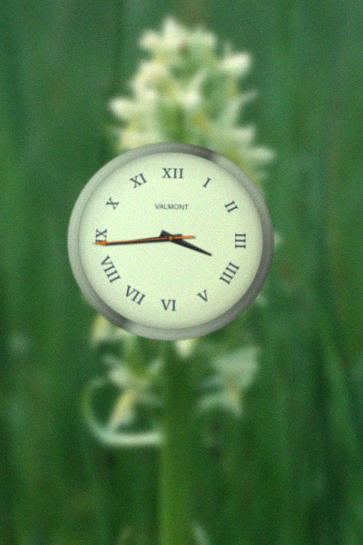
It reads 3.43.44
